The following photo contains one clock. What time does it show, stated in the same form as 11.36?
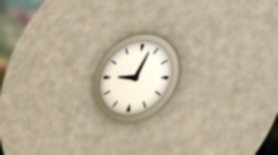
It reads 9.03
